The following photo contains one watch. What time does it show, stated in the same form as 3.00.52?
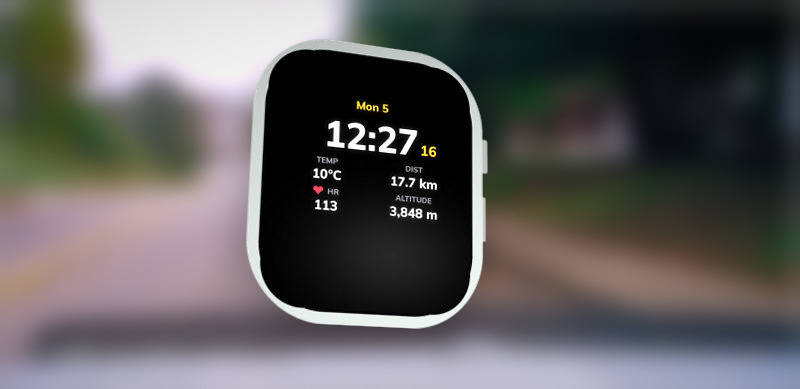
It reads 12.27.16
